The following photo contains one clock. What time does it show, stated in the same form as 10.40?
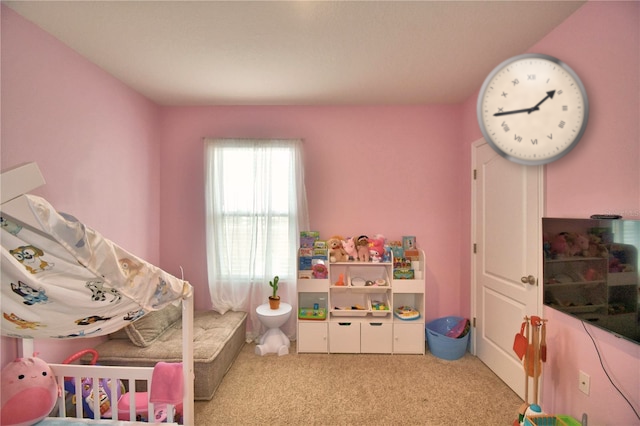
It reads 1.44
